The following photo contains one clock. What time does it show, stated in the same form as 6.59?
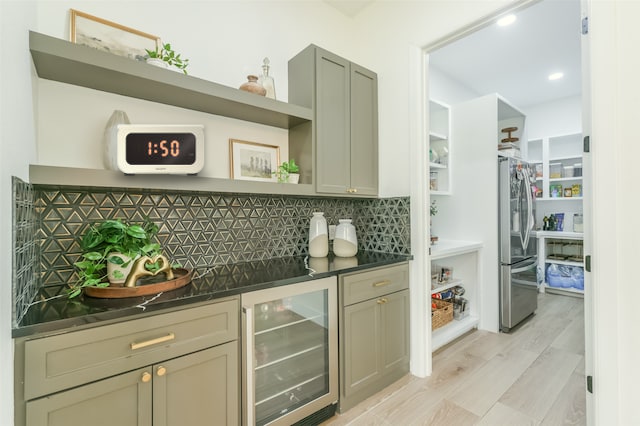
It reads 1.50
